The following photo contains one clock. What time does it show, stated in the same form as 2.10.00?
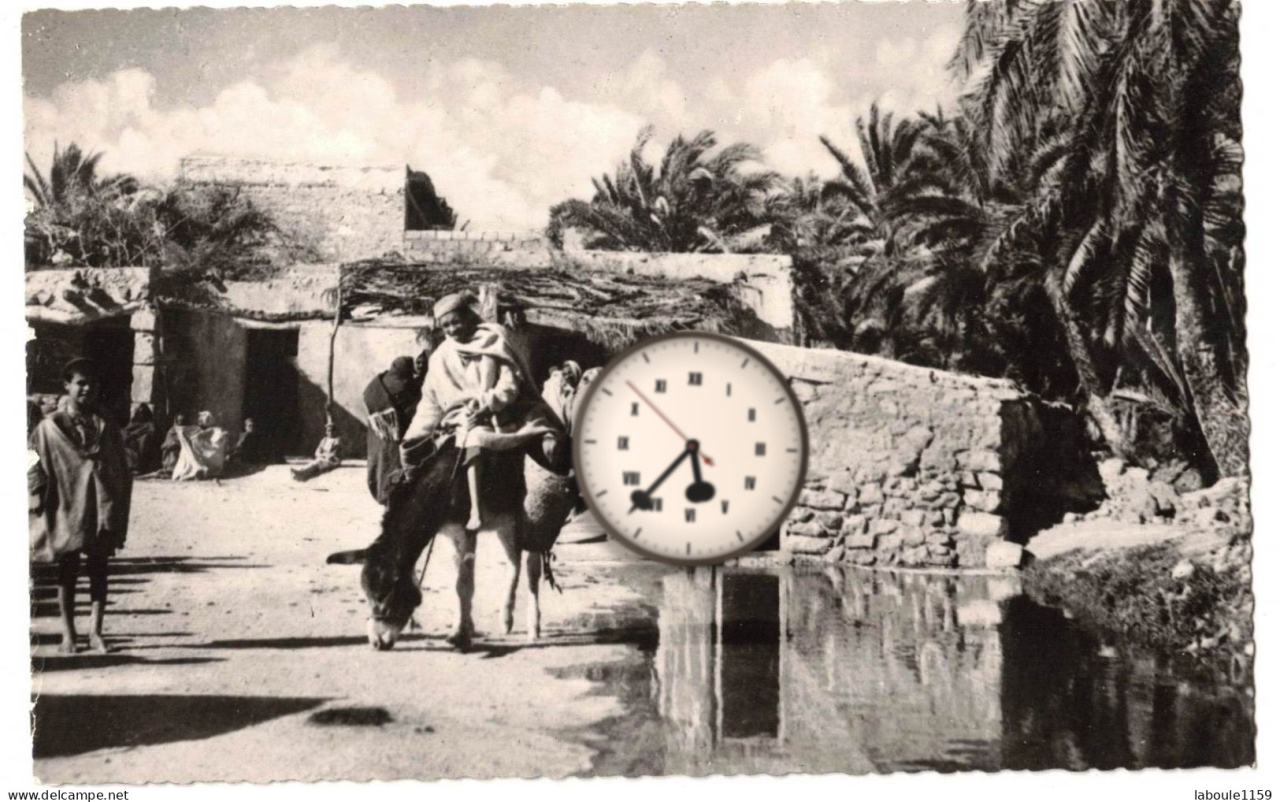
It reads 5.36.52
